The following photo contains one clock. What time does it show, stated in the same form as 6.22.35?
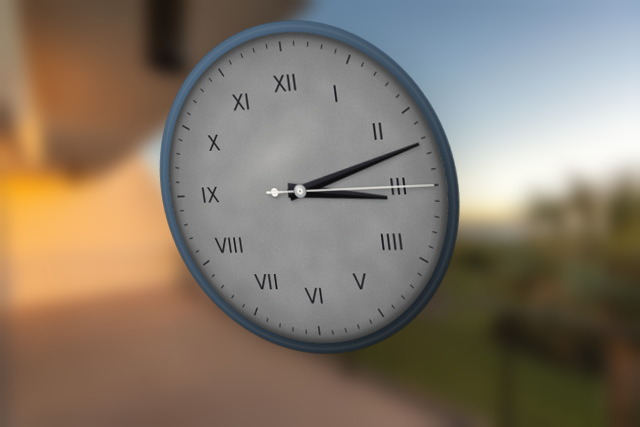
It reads 3.12.15
